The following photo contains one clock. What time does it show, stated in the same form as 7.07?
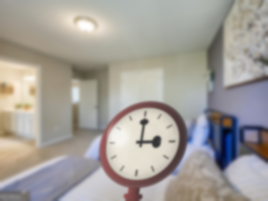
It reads 3.00
